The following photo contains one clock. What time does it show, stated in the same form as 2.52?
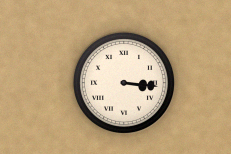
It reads 3.16
